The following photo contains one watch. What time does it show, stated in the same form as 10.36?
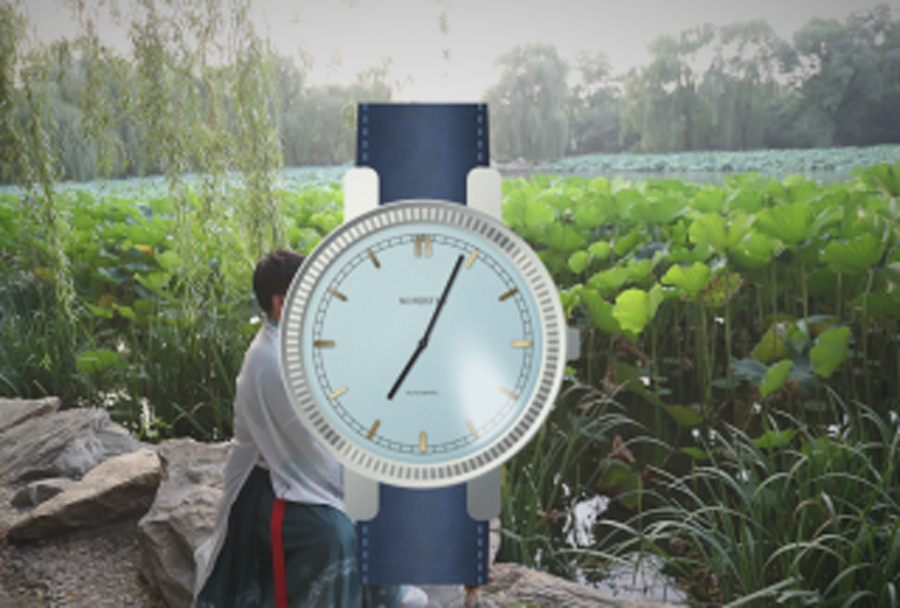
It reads 7.04
